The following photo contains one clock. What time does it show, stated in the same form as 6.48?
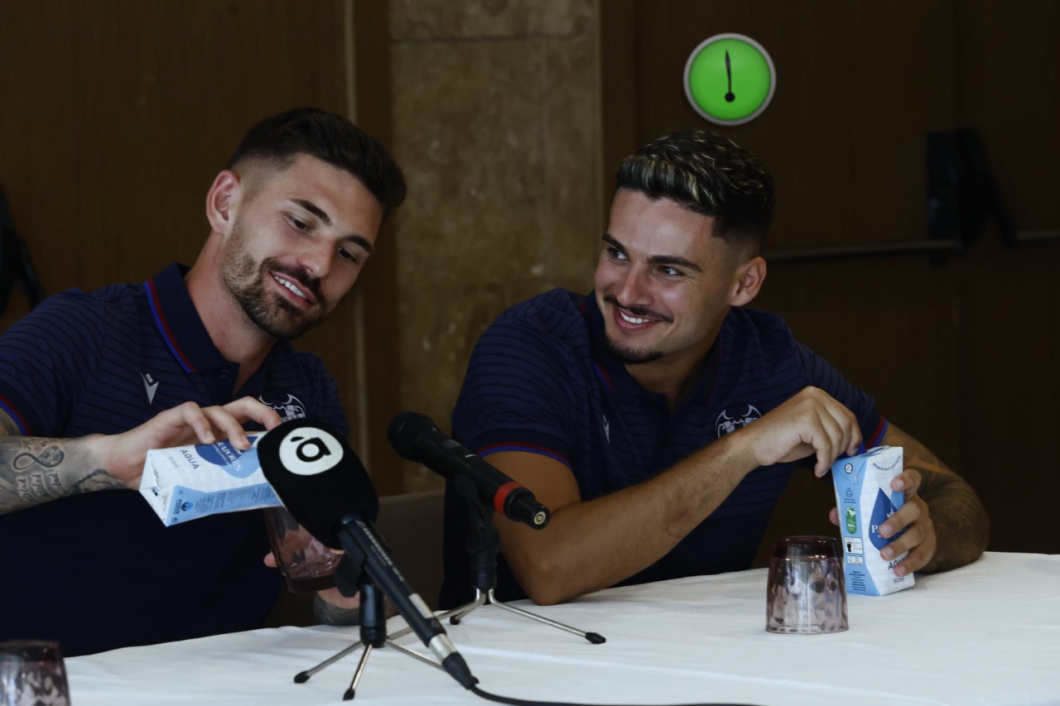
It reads 5.59
